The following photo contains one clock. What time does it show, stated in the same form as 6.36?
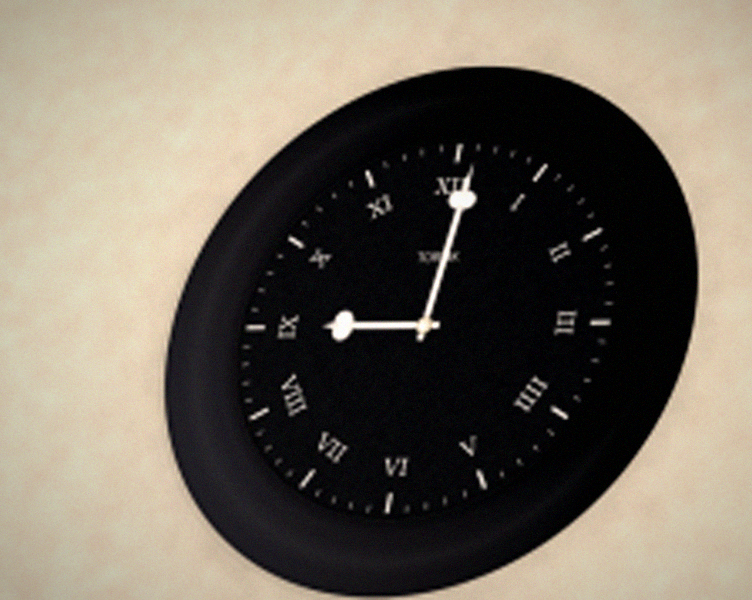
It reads 9.01
